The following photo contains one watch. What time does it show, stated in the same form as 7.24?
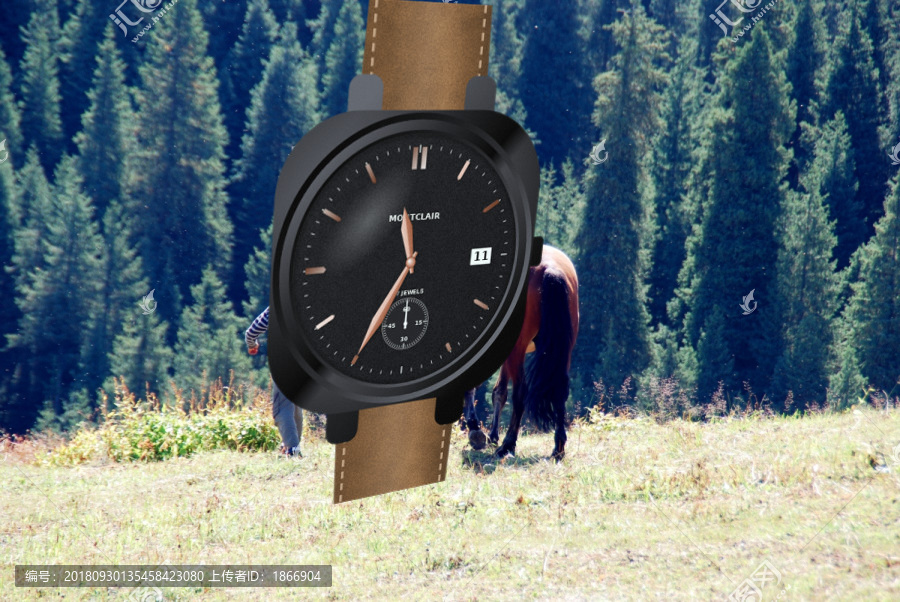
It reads 11.35
